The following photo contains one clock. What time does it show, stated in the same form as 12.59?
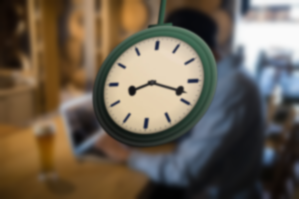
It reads 8.18
